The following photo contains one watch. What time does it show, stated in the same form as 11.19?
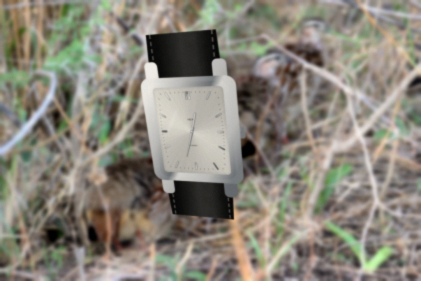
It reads 12.33
